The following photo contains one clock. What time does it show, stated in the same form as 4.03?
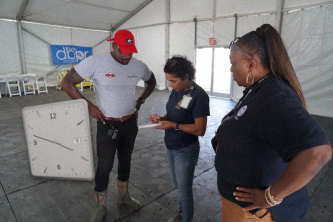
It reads 3.48
